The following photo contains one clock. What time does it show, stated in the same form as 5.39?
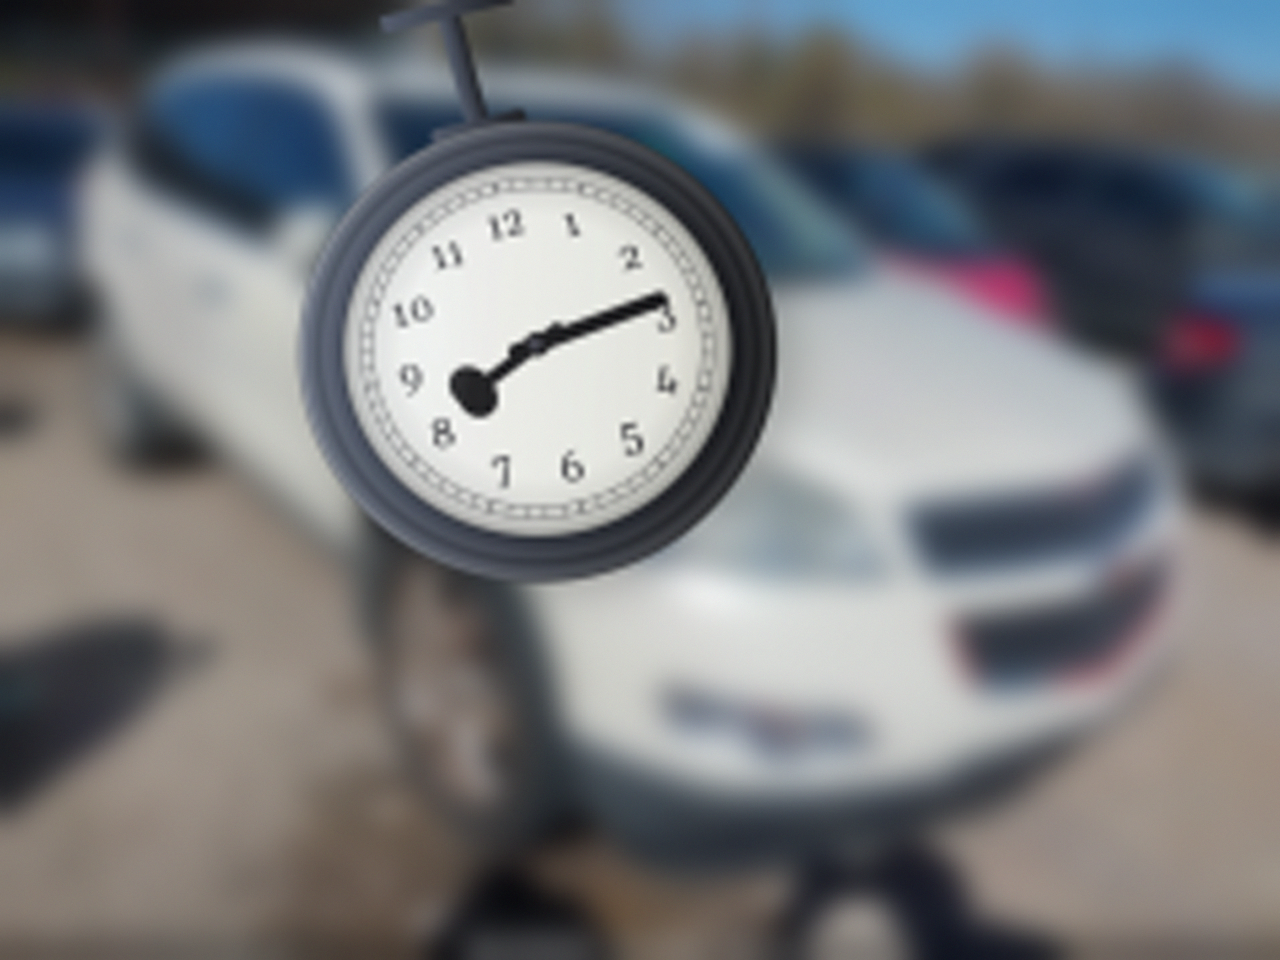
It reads 8.14
